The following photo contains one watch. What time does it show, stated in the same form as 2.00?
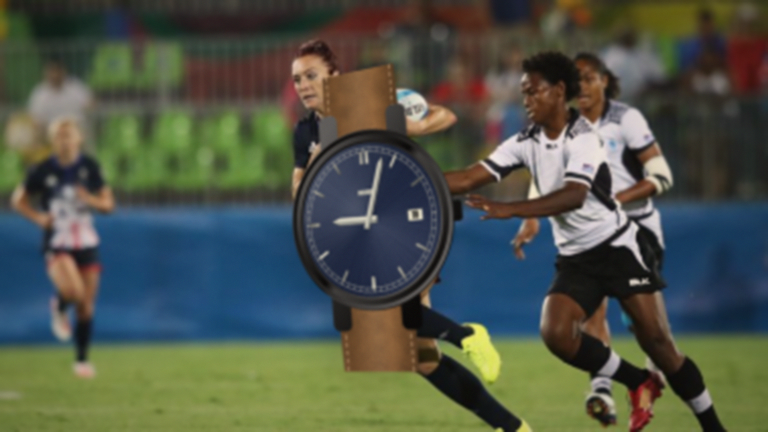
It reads 9.03
